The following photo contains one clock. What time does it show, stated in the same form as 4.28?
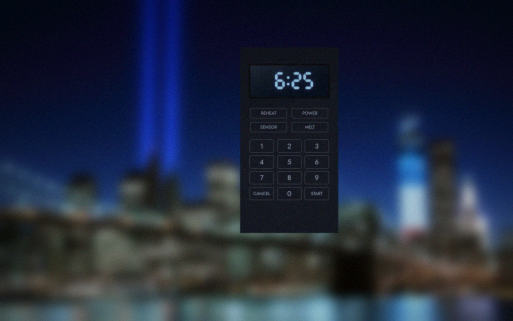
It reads 6.25
